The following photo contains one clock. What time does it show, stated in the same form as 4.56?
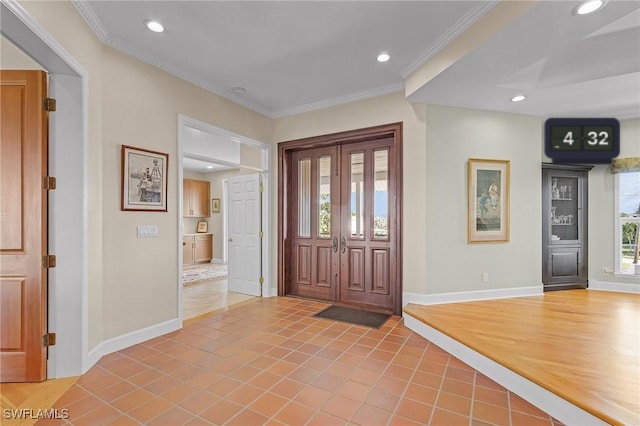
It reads 4.32
